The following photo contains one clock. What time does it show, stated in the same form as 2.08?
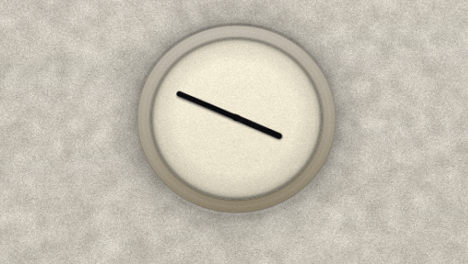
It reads 3.49
